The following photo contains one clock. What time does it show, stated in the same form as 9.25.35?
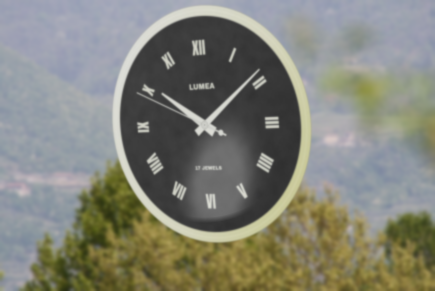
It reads 10.08.49
